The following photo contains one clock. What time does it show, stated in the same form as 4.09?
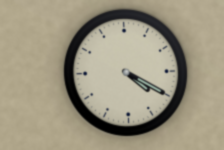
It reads 4.20
